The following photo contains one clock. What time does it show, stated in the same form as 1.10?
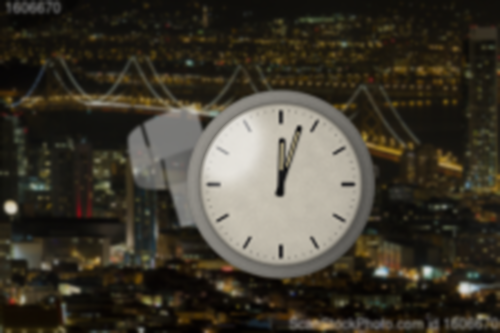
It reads 12.03
